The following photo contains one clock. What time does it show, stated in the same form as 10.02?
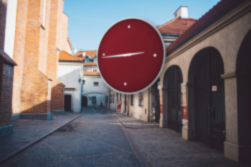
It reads 2.44
